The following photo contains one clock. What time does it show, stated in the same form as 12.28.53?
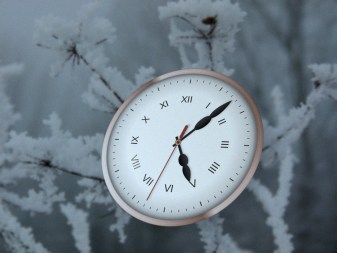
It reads 5.07.33
